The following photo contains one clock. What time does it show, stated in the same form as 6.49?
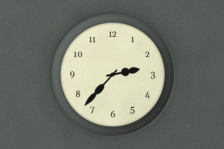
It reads 2.37
